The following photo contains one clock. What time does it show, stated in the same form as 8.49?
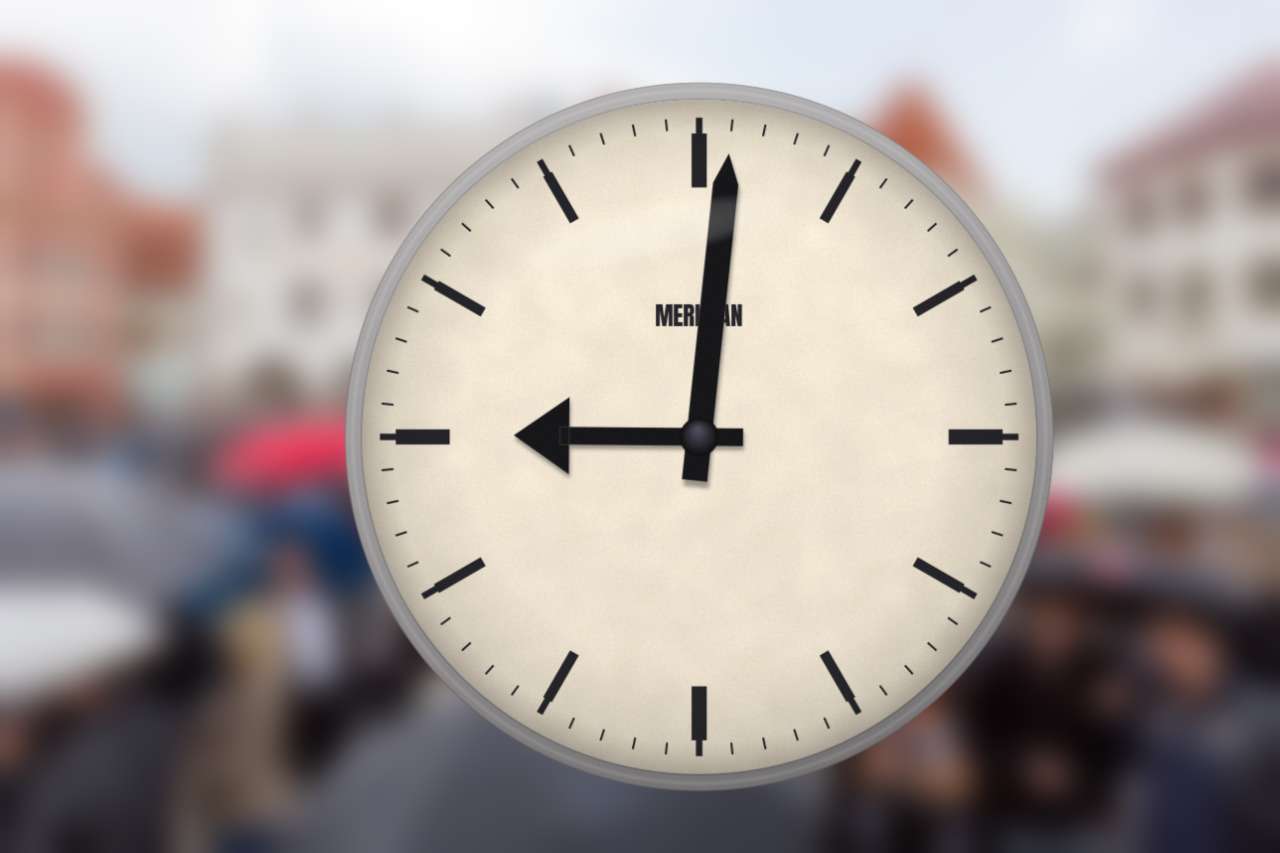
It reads 9.01
